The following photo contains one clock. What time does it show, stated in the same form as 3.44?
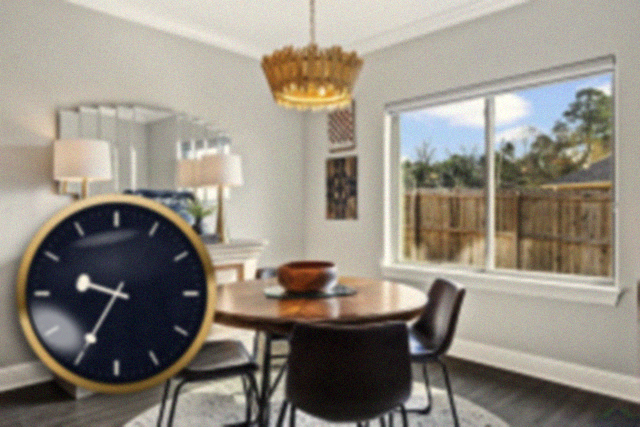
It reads 9.35
